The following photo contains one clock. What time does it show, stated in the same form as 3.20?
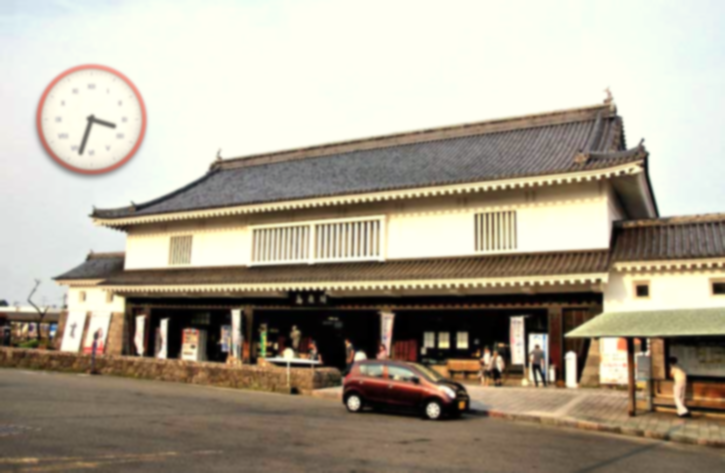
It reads 3.33
